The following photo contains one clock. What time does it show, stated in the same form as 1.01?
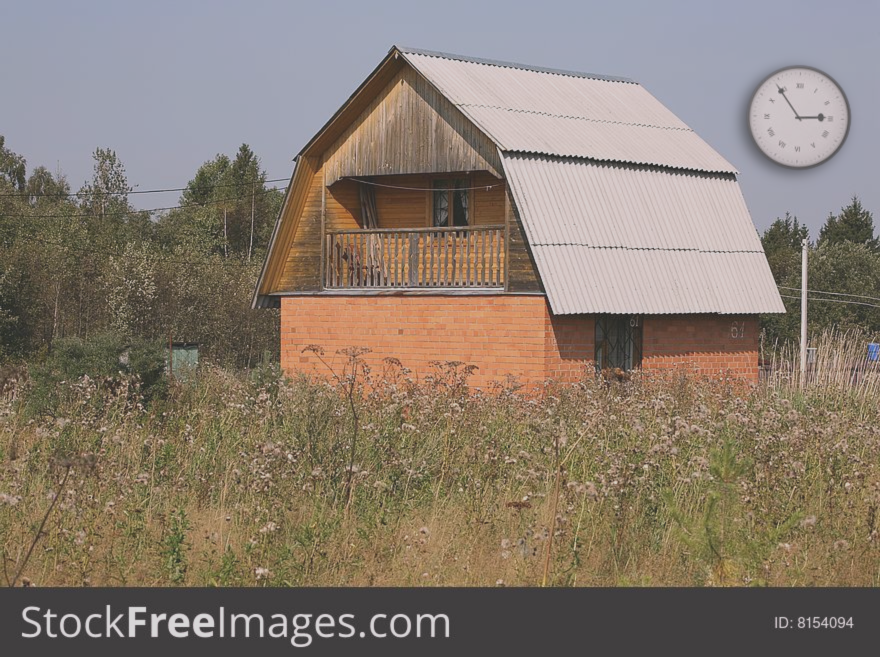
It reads 2.54
